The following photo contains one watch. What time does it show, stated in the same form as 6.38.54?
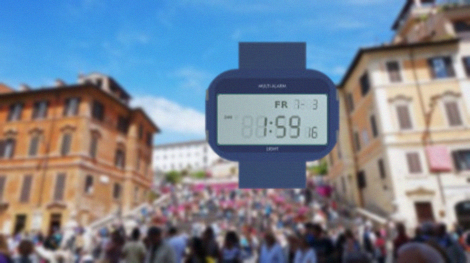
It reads 1.59.16
